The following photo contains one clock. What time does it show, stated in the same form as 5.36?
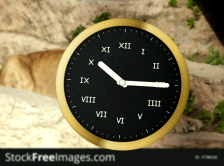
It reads 10.15
